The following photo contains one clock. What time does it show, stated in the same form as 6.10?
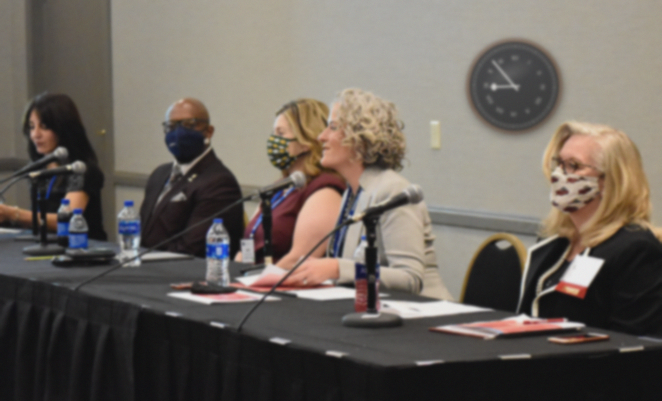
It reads 8.53
